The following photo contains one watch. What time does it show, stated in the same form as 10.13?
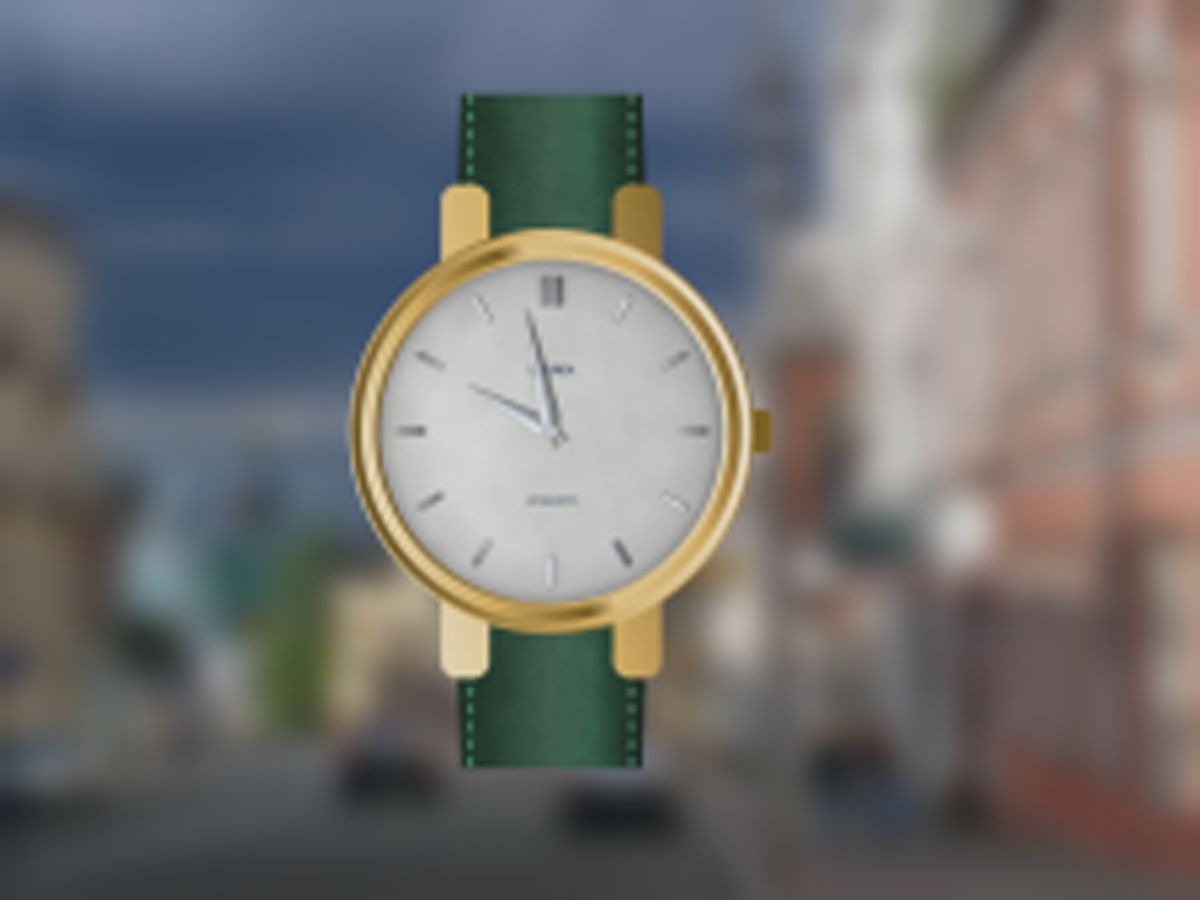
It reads 9.58
